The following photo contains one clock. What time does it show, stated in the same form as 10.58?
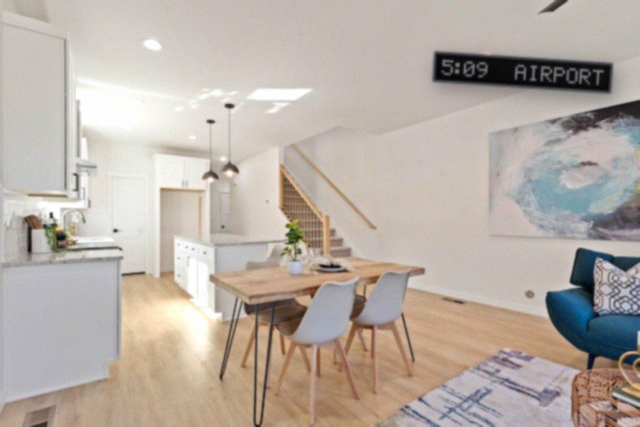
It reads 5.09
